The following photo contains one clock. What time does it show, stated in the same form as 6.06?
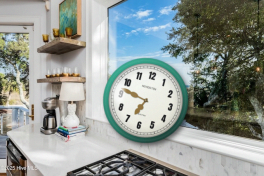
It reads 6.47
